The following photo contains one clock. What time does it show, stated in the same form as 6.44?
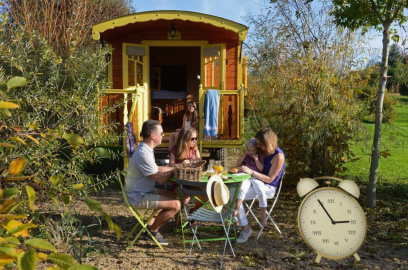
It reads 2.55
